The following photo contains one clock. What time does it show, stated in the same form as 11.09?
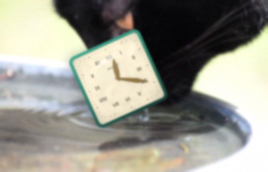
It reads 12.20
